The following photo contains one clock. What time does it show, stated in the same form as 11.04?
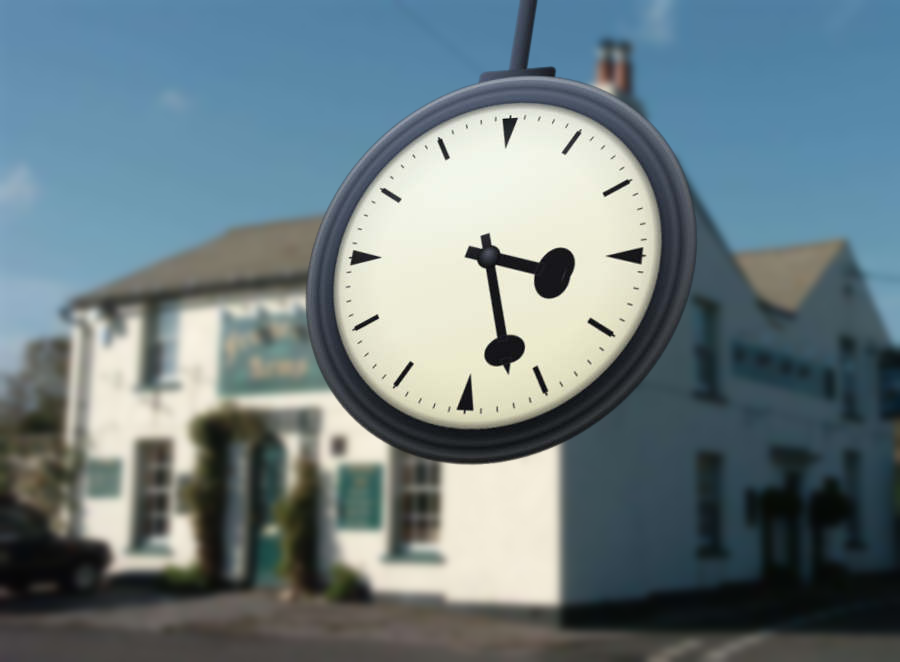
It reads 3.27
